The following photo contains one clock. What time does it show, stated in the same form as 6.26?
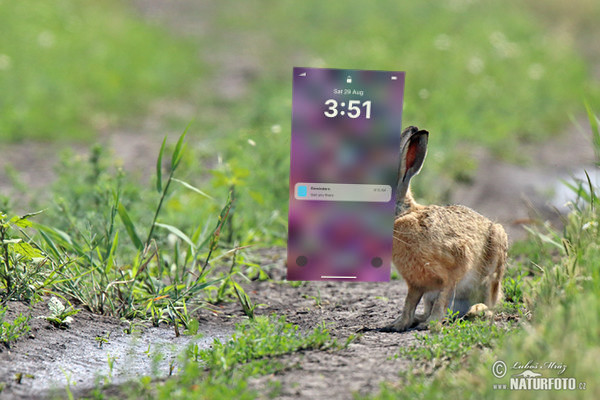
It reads 3.51
